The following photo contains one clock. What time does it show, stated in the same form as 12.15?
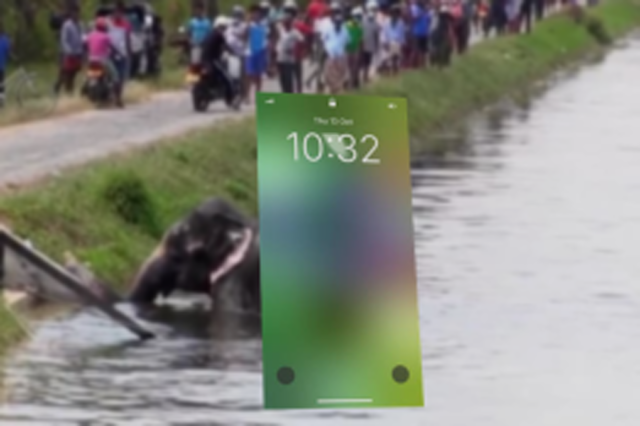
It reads 10.32
